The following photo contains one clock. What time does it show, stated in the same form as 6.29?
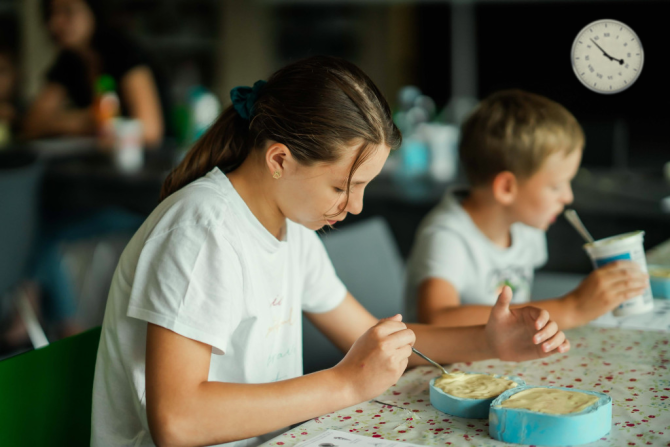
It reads 3.53
